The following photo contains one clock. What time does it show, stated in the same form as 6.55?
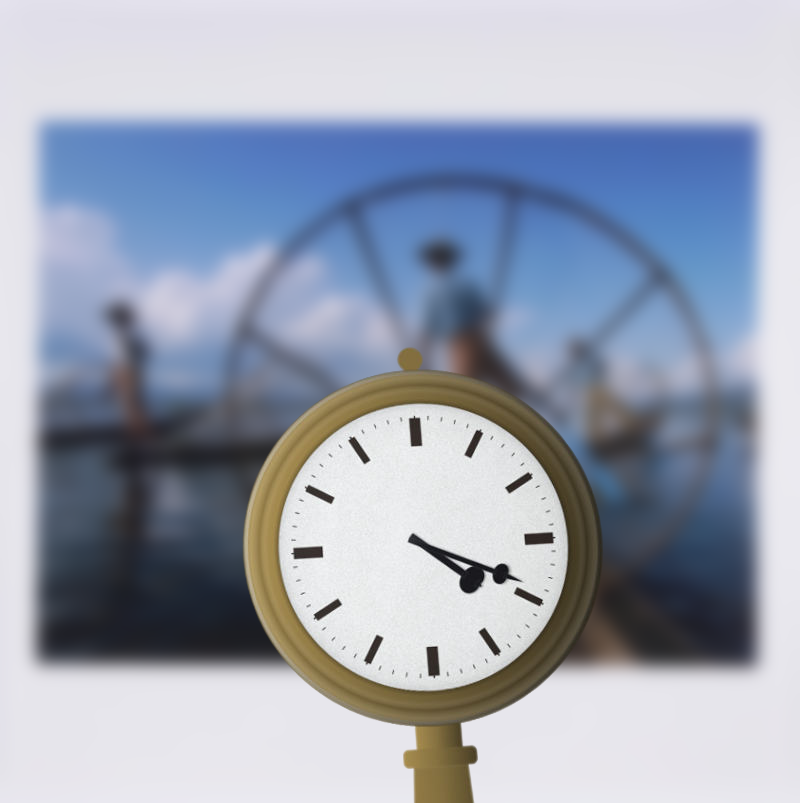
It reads 4.19
